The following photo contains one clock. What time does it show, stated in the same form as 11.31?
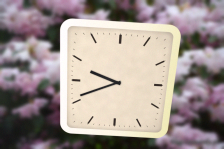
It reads 9.41
